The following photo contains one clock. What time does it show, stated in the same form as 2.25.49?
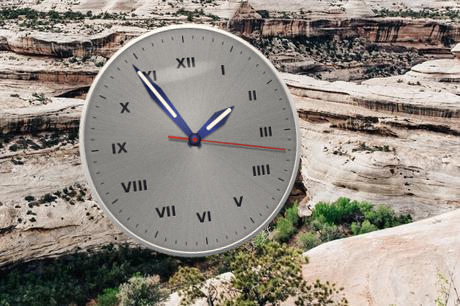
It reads 1.54.17
